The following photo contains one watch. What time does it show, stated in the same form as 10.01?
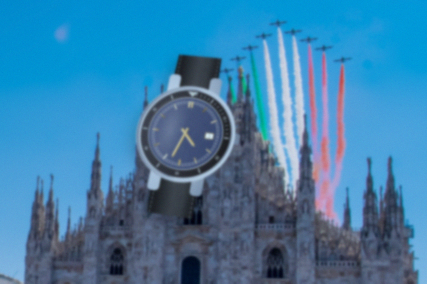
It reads 4.33
